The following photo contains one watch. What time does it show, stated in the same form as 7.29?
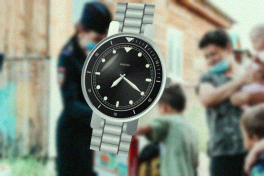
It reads 7.20
